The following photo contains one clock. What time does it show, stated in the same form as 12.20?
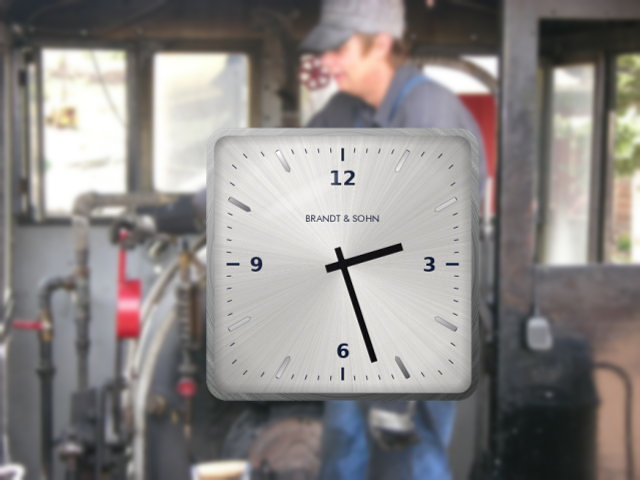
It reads 2.27
